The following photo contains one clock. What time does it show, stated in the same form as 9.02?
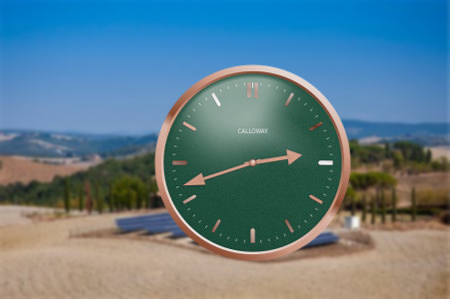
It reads 2.42
